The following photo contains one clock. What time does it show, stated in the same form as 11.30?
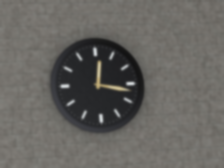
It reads 12.17
